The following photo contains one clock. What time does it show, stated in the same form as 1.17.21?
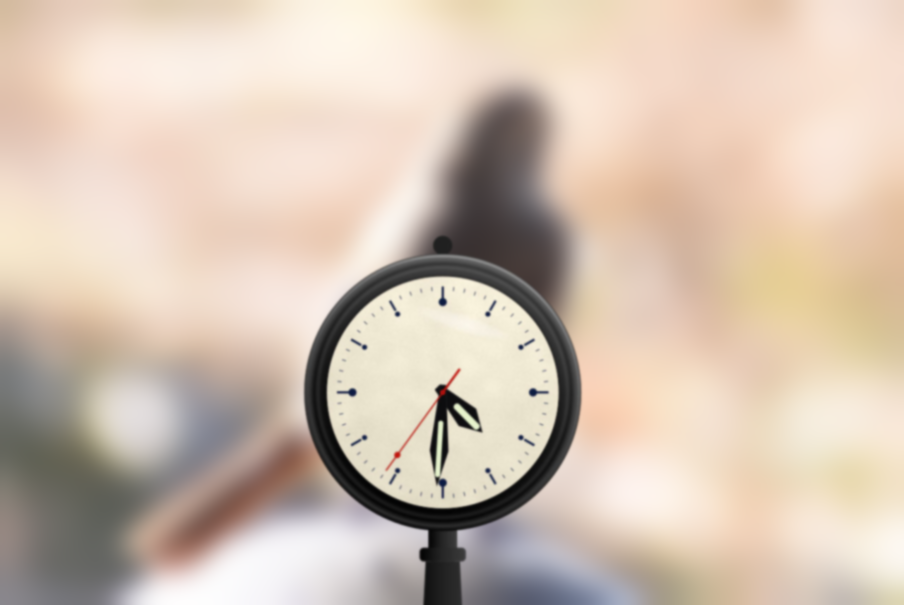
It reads 4.30.36
